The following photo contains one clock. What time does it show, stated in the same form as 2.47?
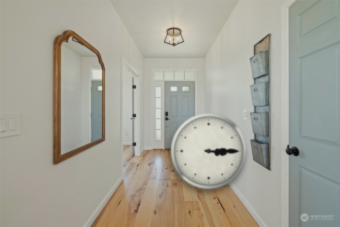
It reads 3.15
